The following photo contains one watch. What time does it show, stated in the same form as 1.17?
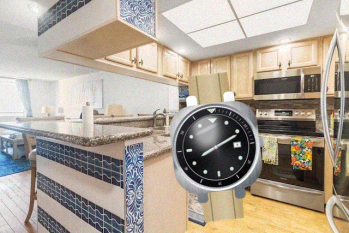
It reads 8.11
